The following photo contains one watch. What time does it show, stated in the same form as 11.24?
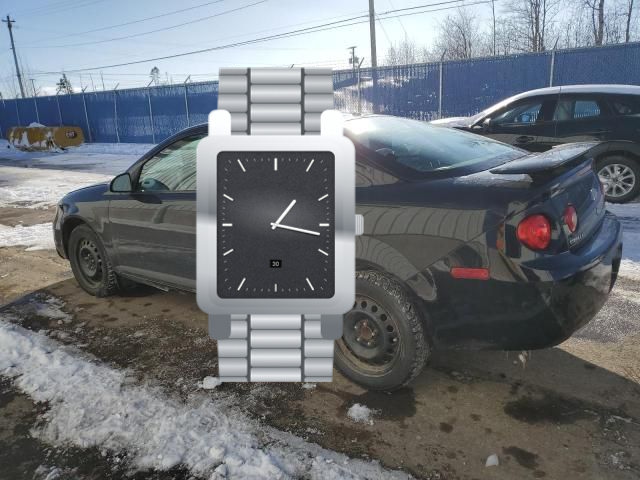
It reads 1.17
